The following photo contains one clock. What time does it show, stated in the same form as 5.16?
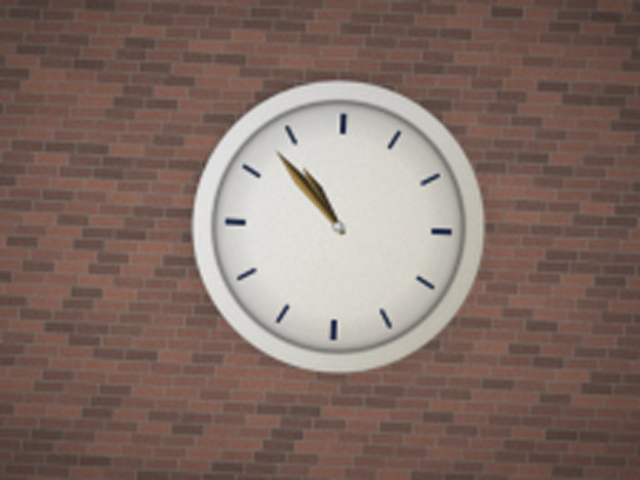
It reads 10.53
